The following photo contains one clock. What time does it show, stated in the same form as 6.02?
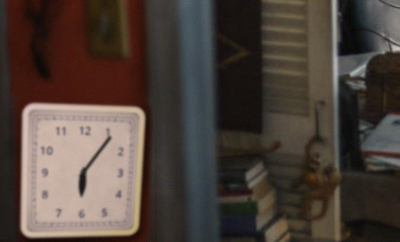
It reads 6.06
